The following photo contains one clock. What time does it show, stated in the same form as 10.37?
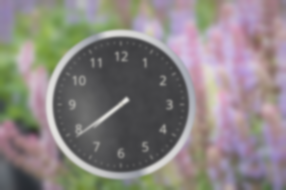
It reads 7.39
